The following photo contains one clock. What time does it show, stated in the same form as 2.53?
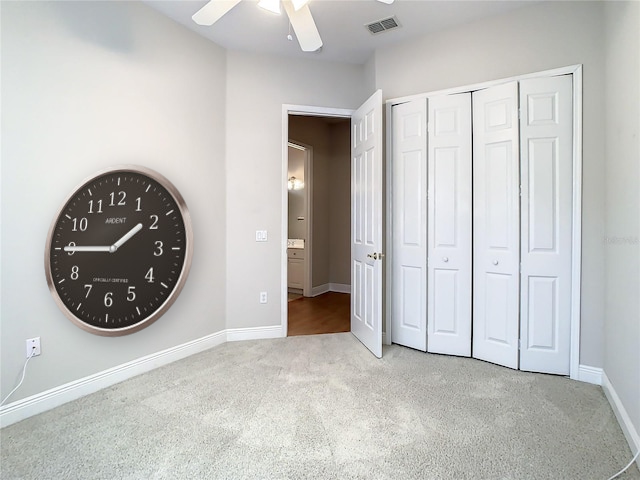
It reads 1.45
